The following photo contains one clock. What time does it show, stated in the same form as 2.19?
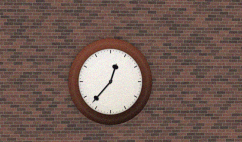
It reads 12.37
